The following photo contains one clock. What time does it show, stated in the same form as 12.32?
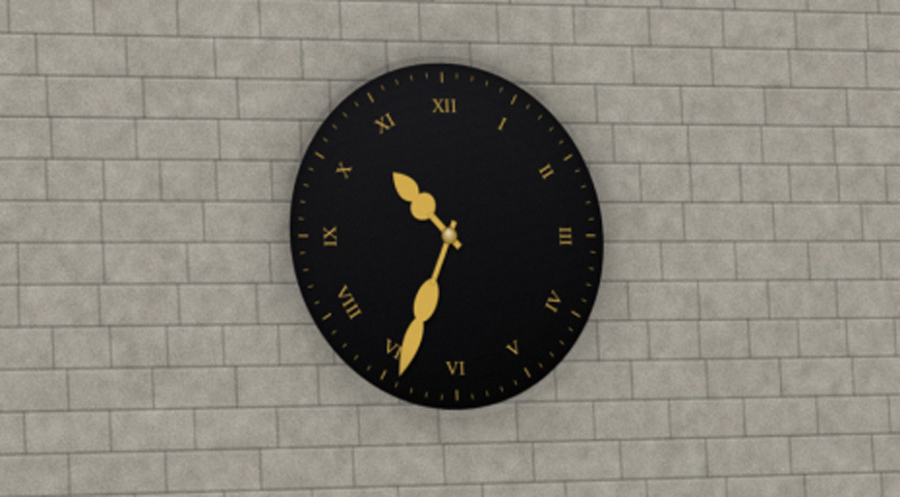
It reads 10.34
